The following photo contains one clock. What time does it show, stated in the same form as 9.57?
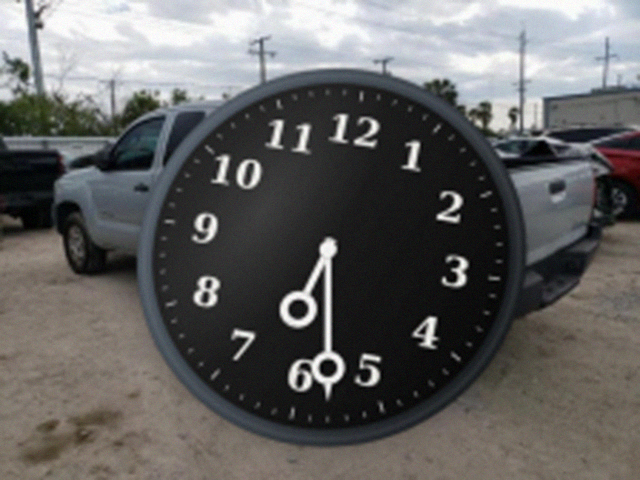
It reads 6.28
